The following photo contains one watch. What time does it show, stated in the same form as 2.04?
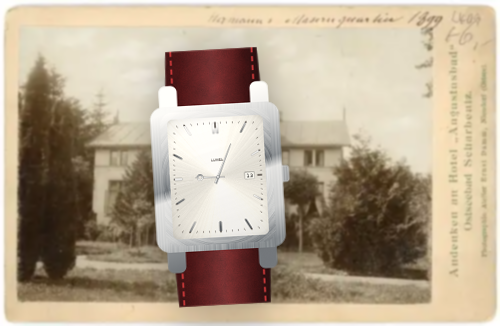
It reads 9.04
